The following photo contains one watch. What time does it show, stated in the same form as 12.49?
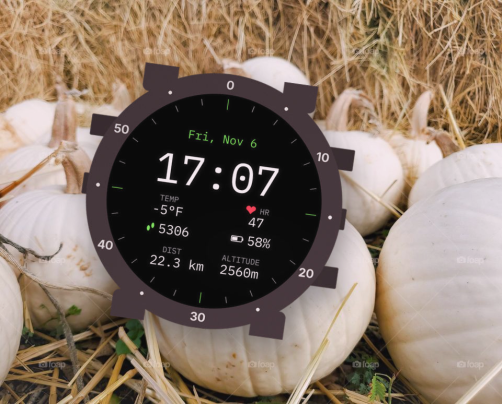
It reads 17.07
